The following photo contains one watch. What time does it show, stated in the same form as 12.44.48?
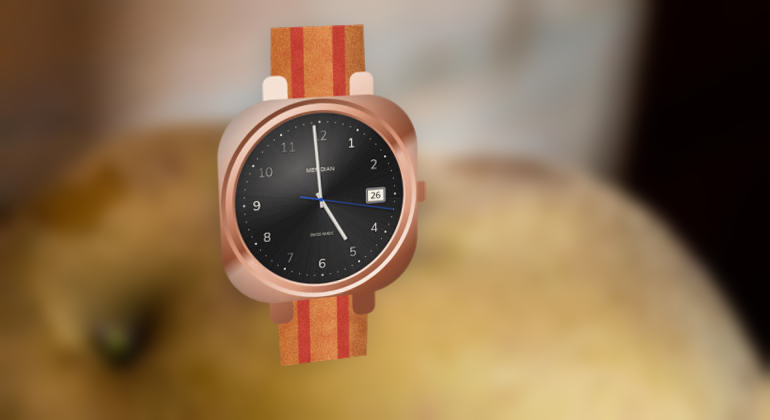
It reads 4.59.17
